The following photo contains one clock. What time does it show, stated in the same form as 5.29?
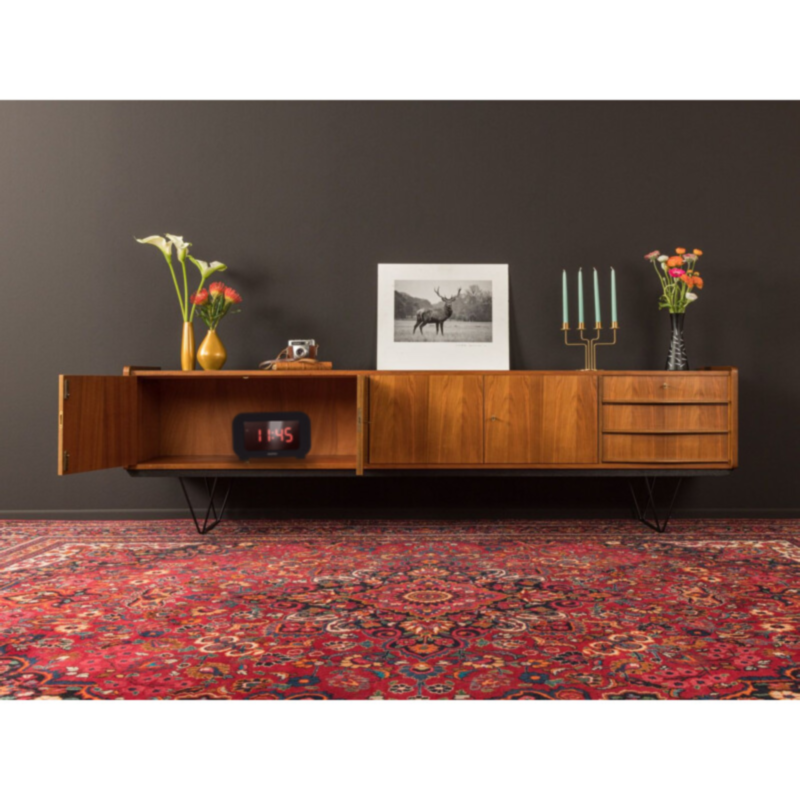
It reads 11.45
